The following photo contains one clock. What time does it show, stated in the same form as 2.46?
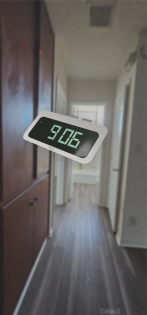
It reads 9.06
